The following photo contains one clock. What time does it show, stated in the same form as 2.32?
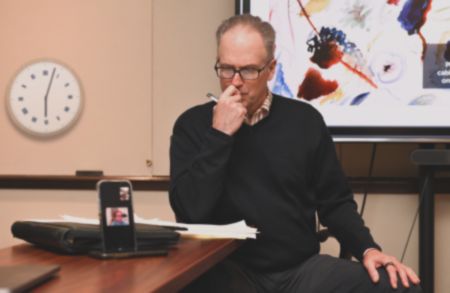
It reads 6.03
